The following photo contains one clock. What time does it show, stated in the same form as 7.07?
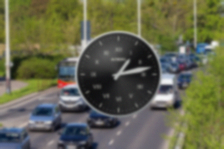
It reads 1.13
